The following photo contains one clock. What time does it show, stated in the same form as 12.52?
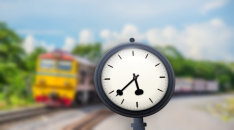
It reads 5.38
